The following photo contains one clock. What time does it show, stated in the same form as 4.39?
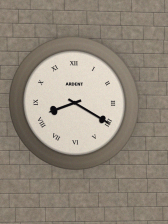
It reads 8.20
